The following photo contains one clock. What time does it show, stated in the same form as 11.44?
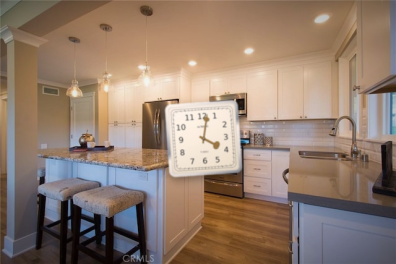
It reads 4.02
